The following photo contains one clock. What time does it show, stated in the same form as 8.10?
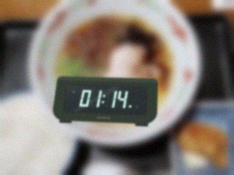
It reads 1.14
